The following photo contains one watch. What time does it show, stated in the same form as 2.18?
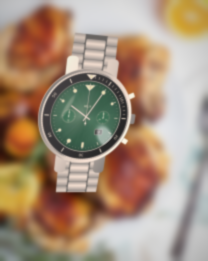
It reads 10.05
